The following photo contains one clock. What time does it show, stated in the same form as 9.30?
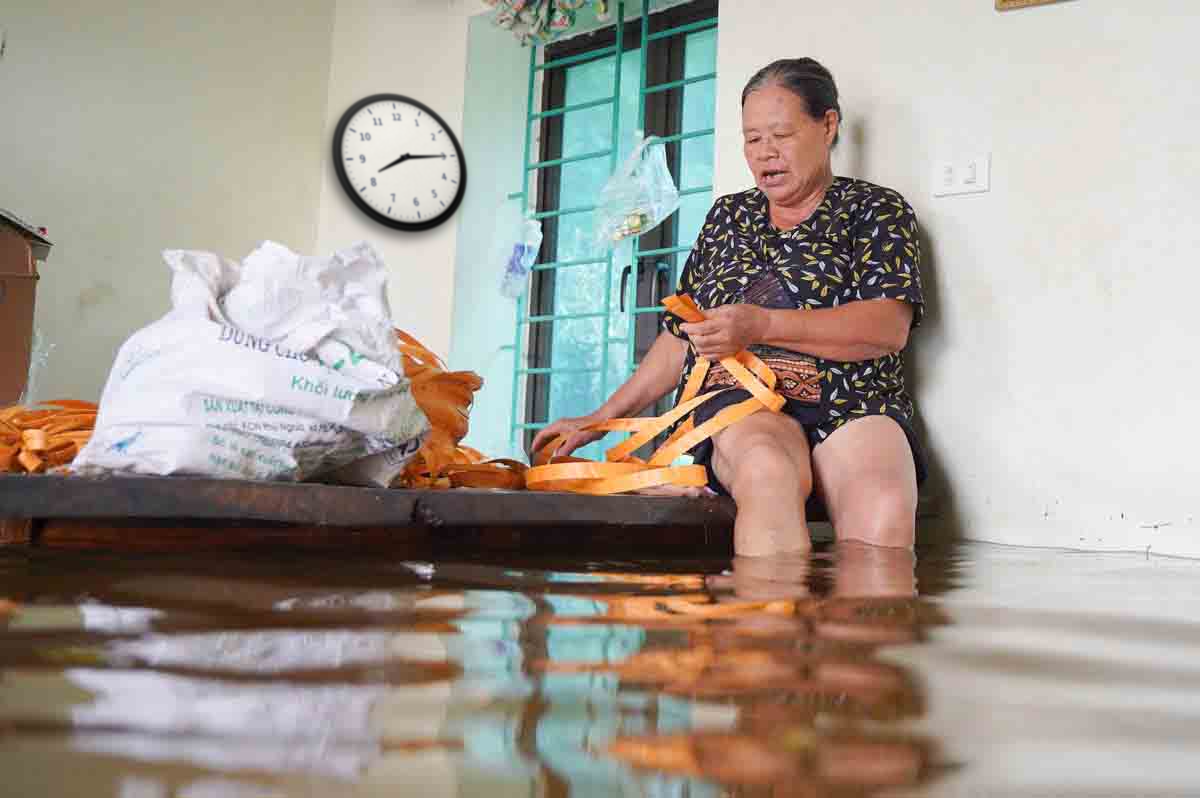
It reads 8.15
